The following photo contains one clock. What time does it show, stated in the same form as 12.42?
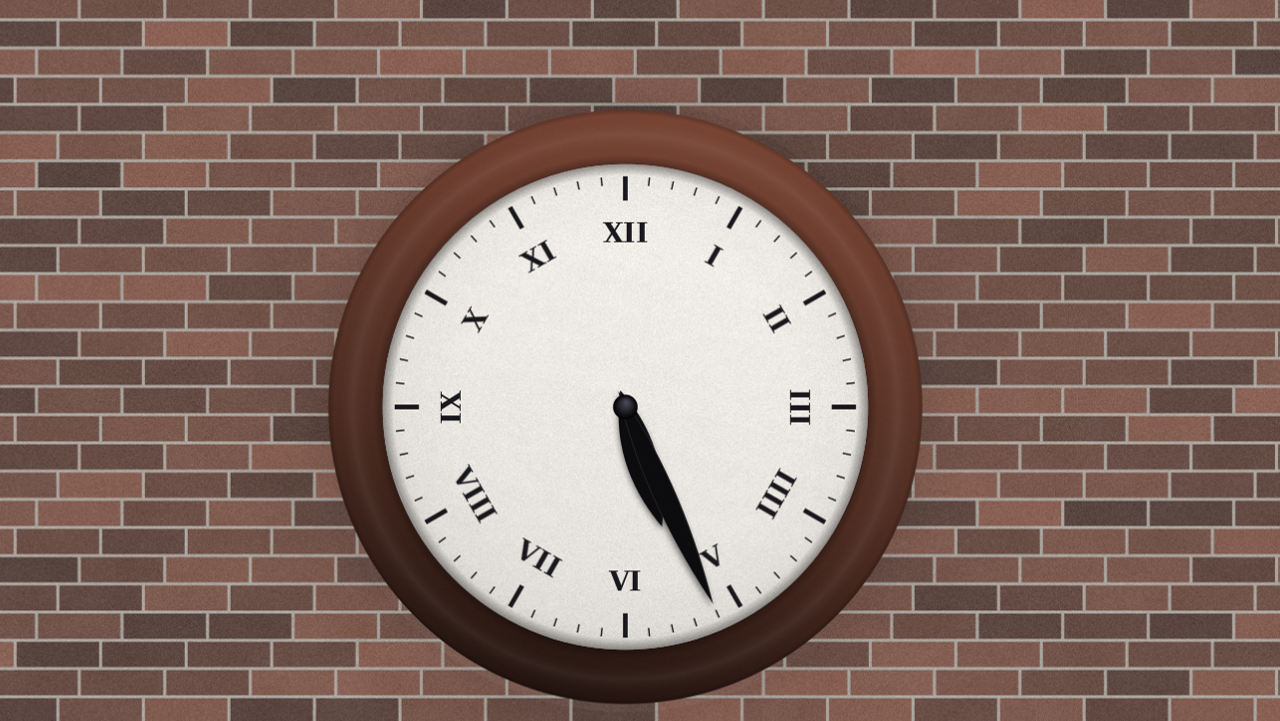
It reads 5.26
